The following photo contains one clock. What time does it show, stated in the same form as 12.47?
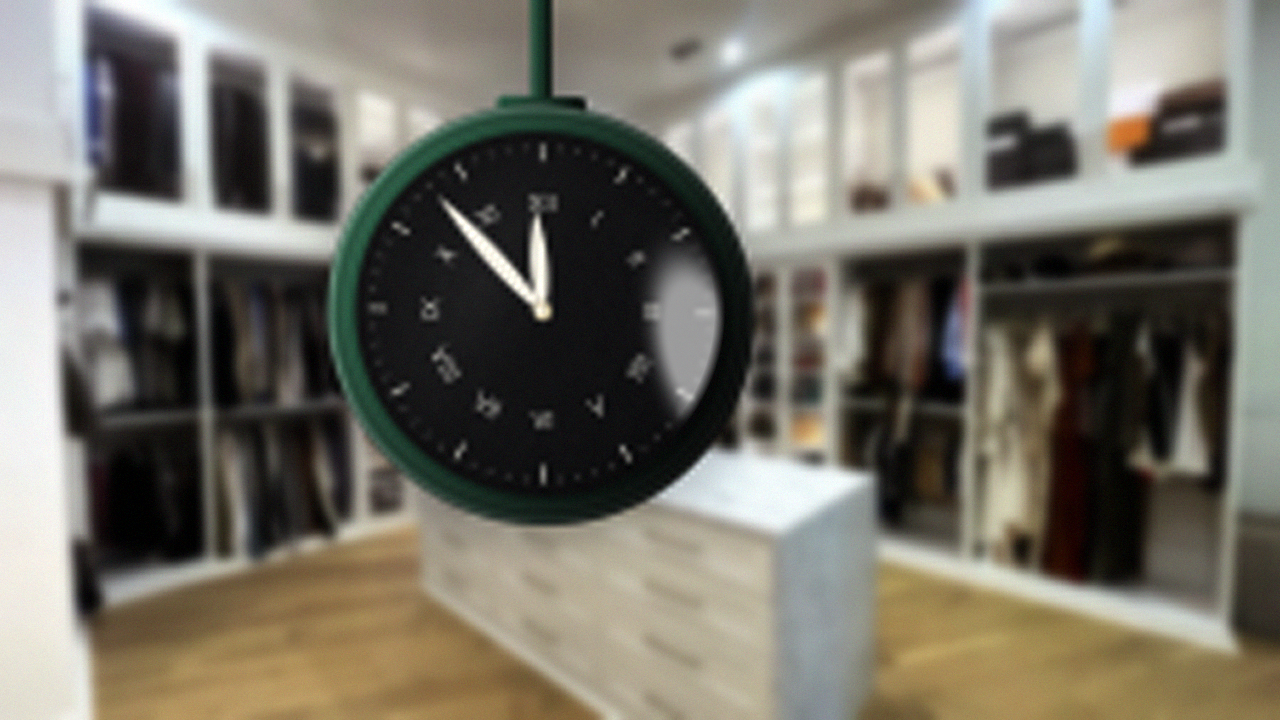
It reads 11.53
